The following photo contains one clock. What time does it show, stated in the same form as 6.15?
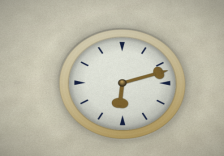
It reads 6.12
